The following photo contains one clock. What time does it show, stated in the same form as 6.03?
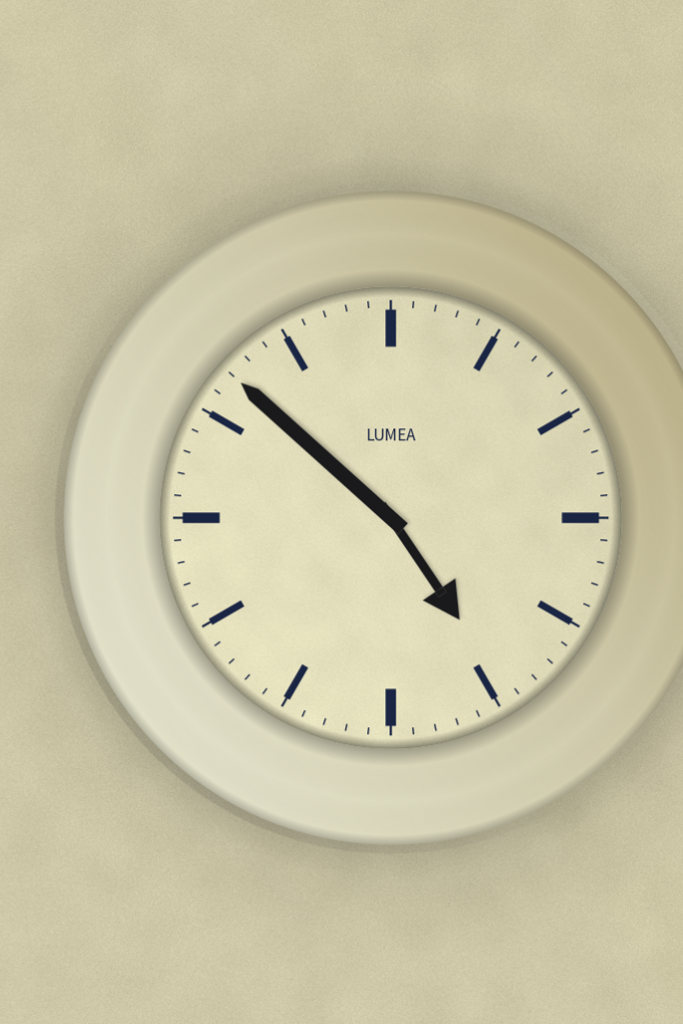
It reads 4.52
